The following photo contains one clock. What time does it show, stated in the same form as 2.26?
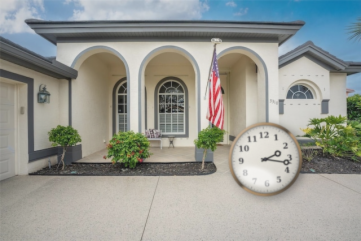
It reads 2.17
